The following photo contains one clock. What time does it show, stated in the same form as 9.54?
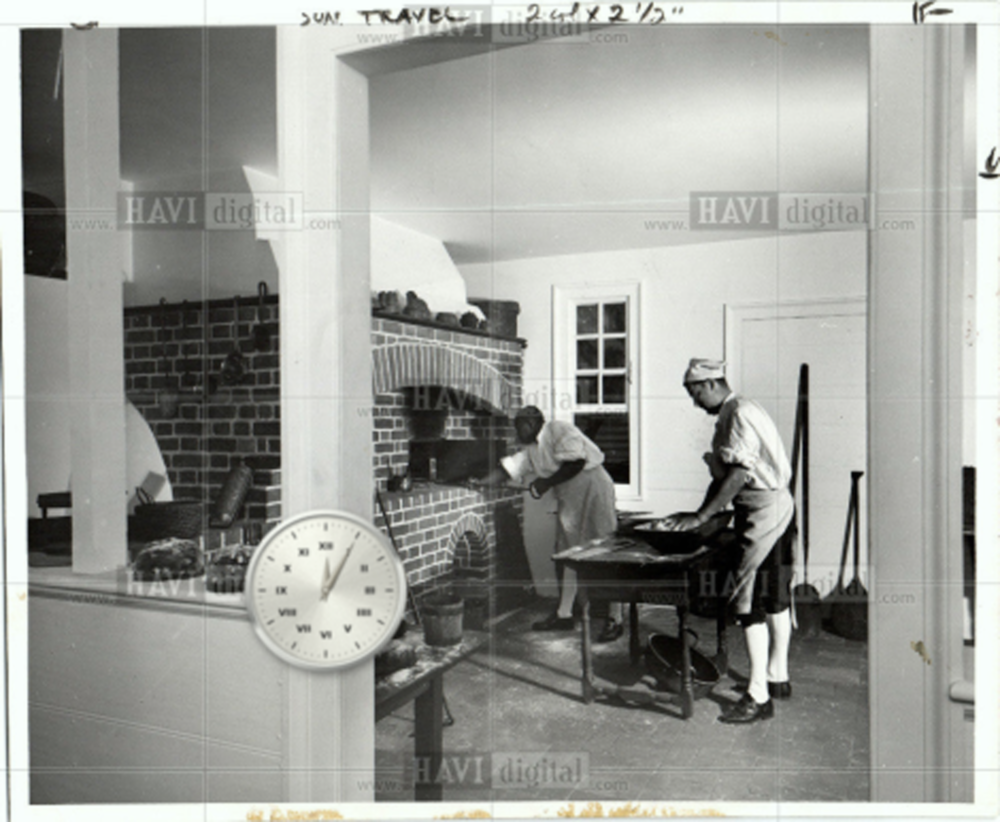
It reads 12.05
